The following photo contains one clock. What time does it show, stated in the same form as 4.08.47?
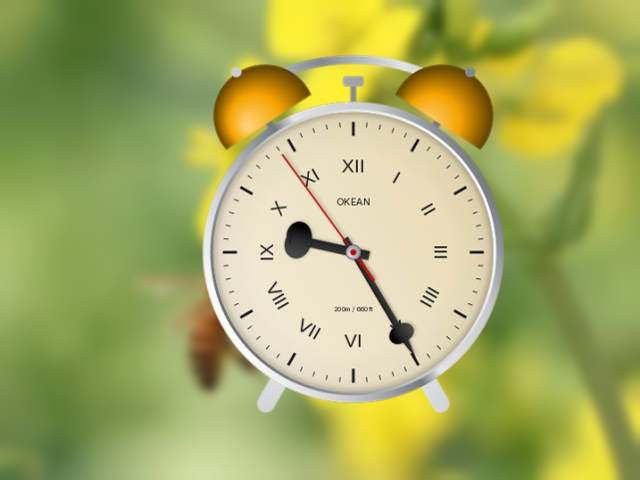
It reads 9.24.54
